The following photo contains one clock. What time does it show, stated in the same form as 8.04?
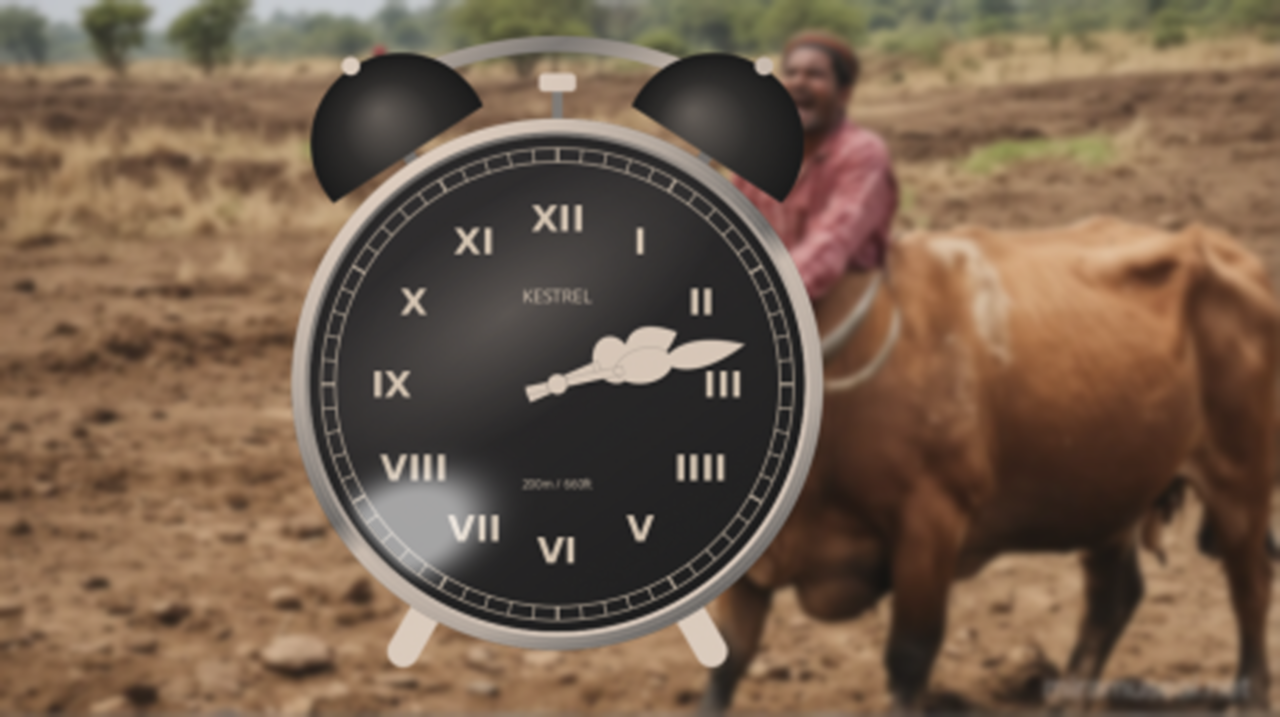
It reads 2.13
